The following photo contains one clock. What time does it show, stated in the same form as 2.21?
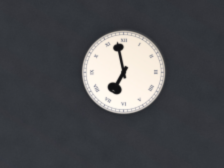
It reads 6.58
